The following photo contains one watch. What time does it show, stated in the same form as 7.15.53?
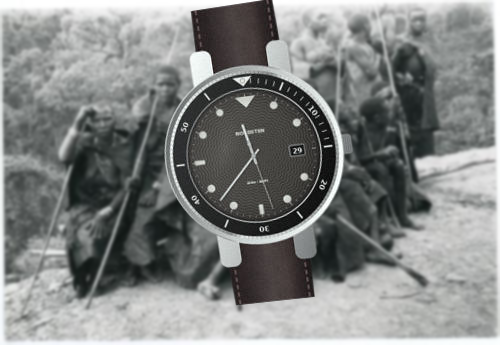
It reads 11.37.28
